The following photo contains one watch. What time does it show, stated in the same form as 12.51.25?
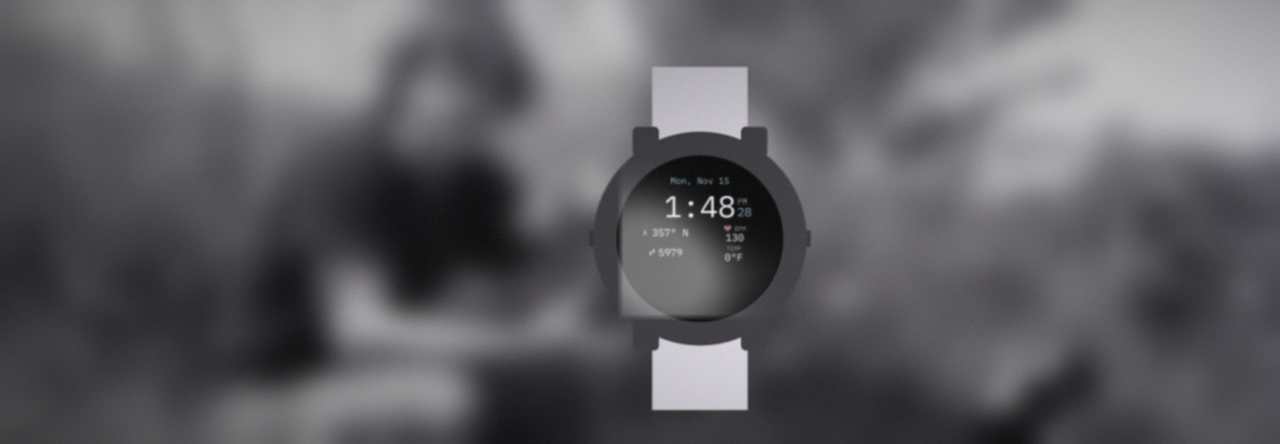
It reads 1.48.28
